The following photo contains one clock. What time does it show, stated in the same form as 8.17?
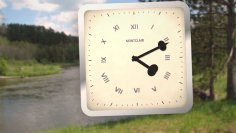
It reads 4.11
